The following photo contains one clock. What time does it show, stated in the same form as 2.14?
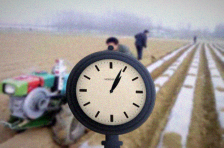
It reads 1.04
